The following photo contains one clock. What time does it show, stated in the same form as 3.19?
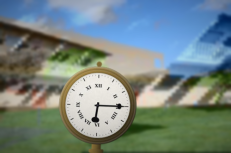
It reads 6.15
